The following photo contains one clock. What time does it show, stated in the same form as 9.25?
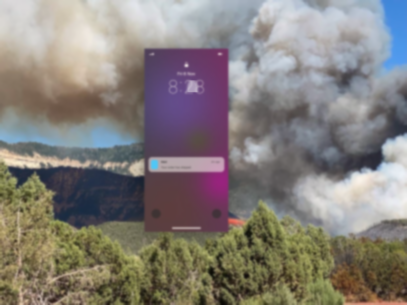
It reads 8.28
